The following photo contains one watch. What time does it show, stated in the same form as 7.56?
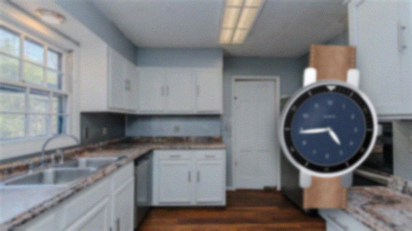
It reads 4.44
